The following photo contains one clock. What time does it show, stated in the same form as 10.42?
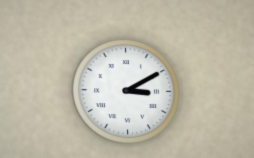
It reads 3.10
